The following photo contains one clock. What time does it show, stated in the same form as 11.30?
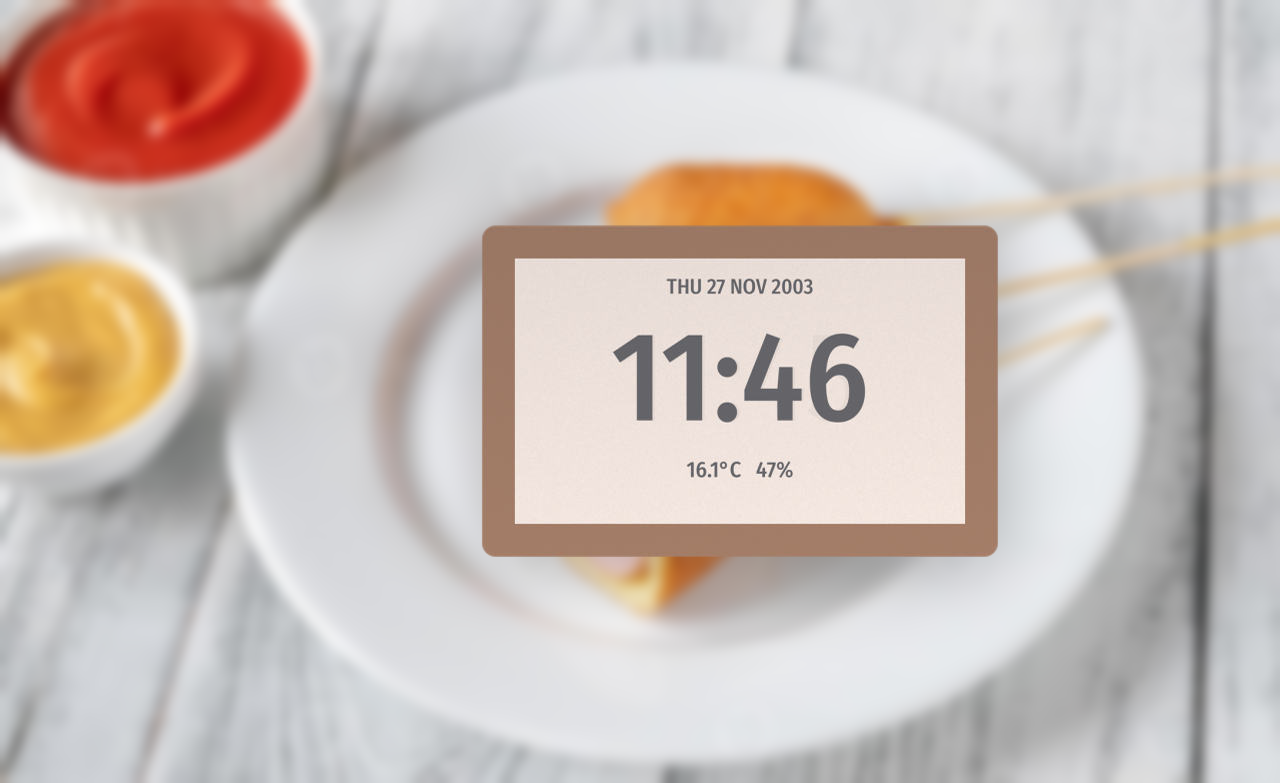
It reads 11.46
